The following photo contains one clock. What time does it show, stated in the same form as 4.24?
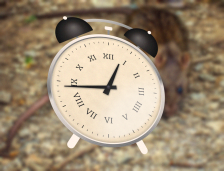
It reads 12.44
